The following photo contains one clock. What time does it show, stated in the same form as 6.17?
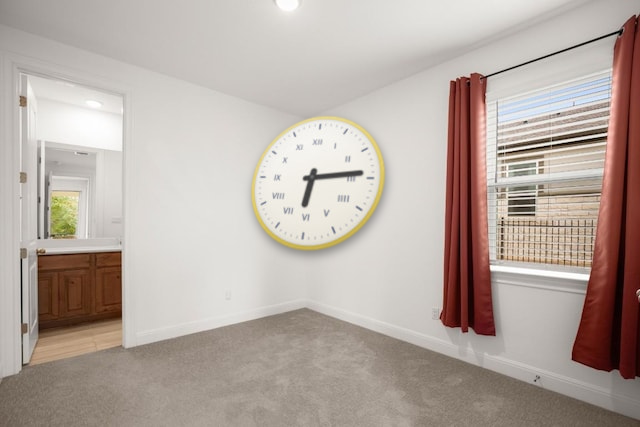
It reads 6.14
